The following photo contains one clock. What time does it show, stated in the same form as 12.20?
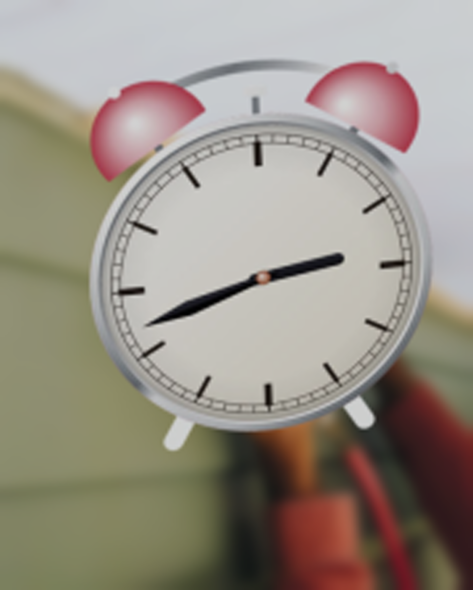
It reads 2.42
